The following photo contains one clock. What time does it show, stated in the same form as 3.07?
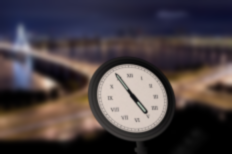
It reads 4.55
